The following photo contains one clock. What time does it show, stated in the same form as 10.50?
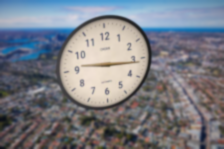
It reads 9.16
